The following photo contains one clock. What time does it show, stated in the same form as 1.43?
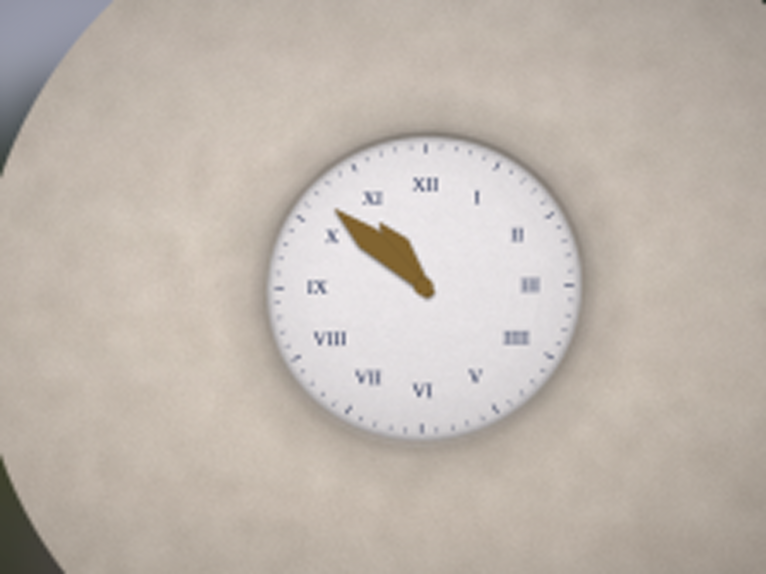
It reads 10.52
